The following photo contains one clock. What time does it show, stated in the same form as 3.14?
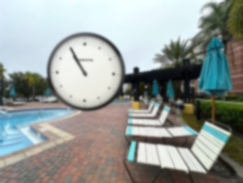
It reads 10.55
